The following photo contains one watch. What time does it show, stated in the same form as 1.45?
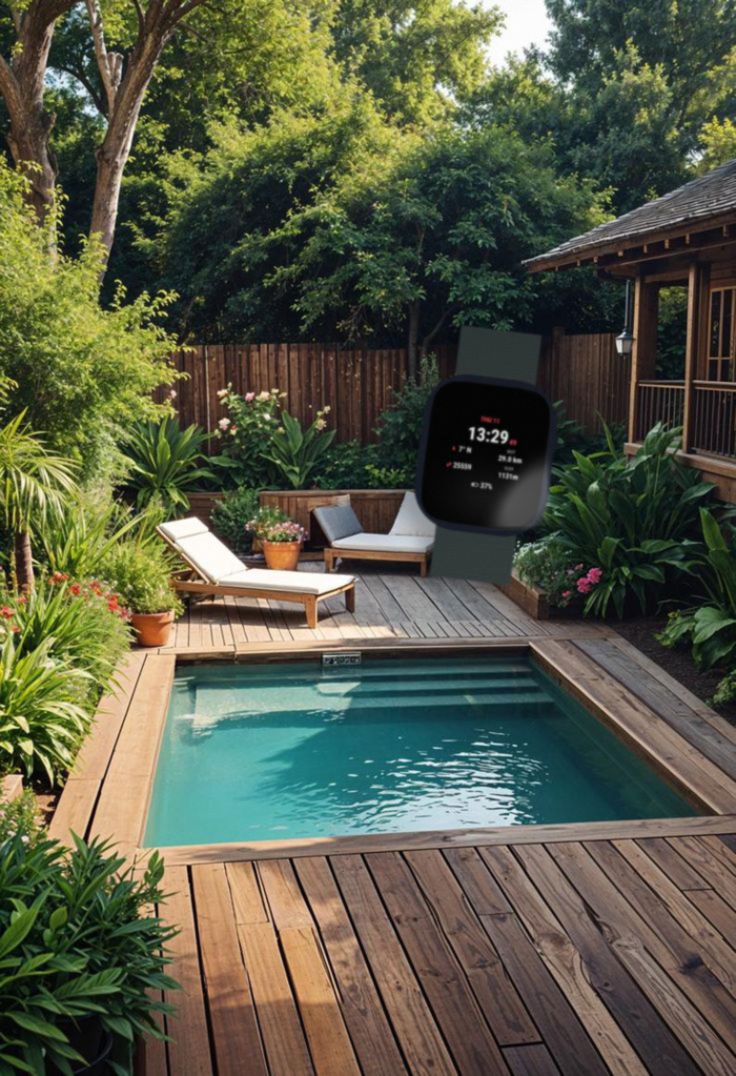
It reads 13.29
